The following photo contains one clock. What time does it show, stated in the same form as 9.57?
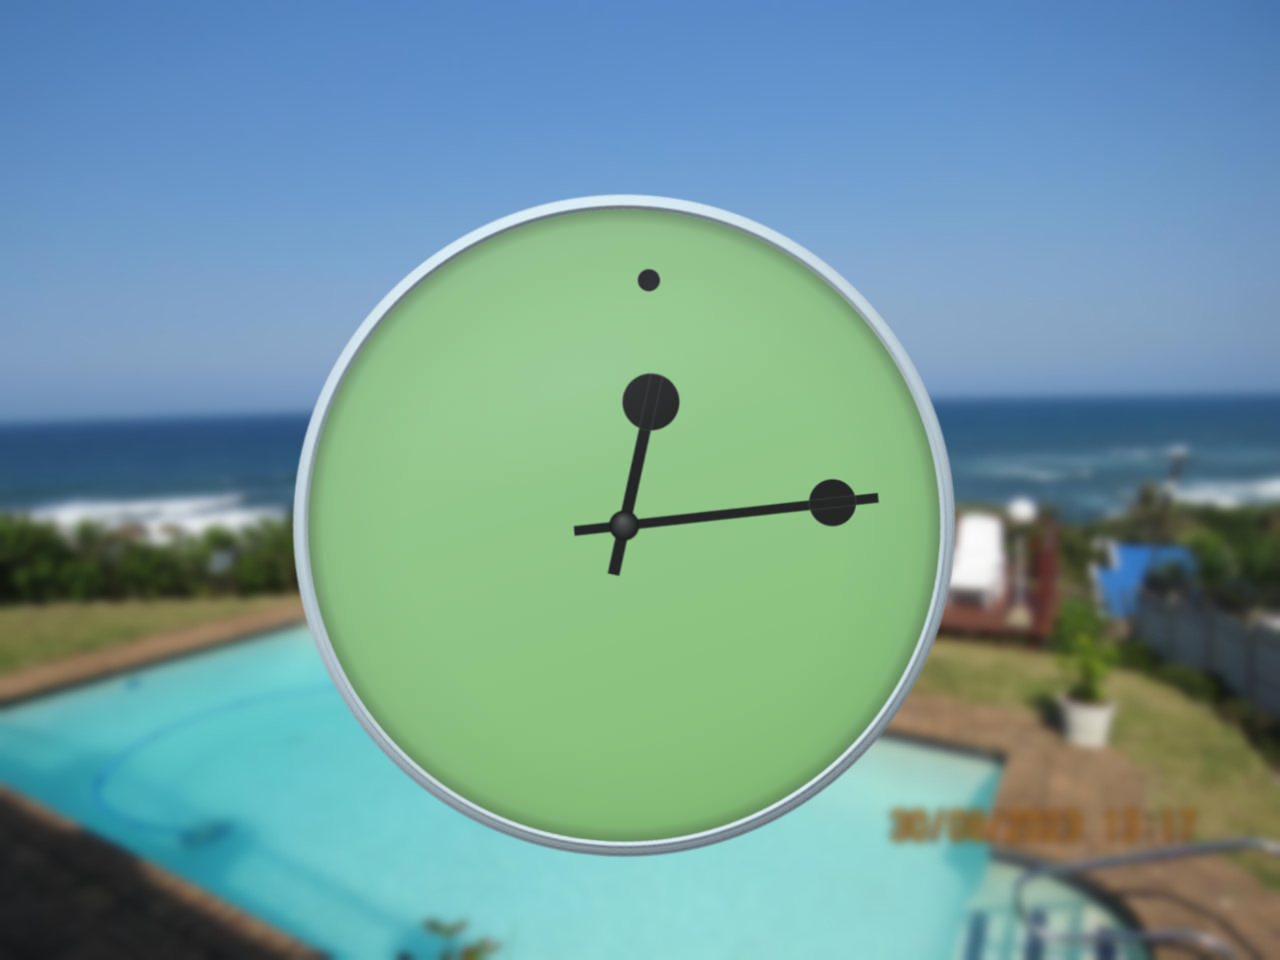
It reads 12.13
